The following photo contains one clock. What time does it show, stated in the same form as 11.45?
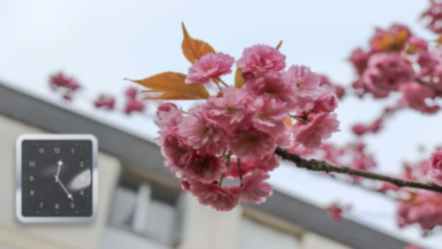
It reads 12.24
